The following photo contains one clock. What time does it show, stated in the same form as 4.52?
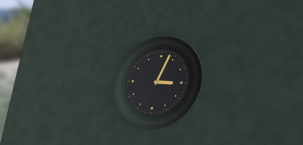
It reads 3.03
